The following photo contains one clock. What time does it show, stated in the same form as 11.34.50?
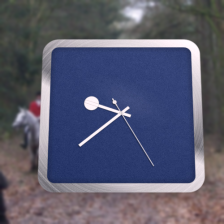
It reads 9.38.25
